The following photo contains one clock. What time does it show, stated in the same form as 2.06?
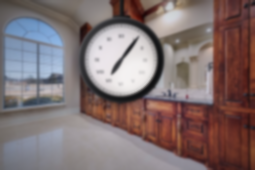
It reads 7.06
